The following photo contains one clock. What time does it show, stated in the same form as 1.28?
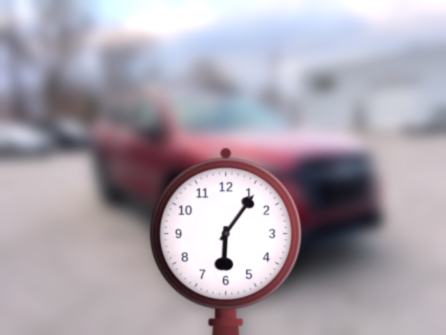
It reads 6.06
